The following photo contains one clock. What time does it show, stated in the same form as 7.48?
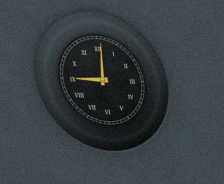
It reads 9.01
